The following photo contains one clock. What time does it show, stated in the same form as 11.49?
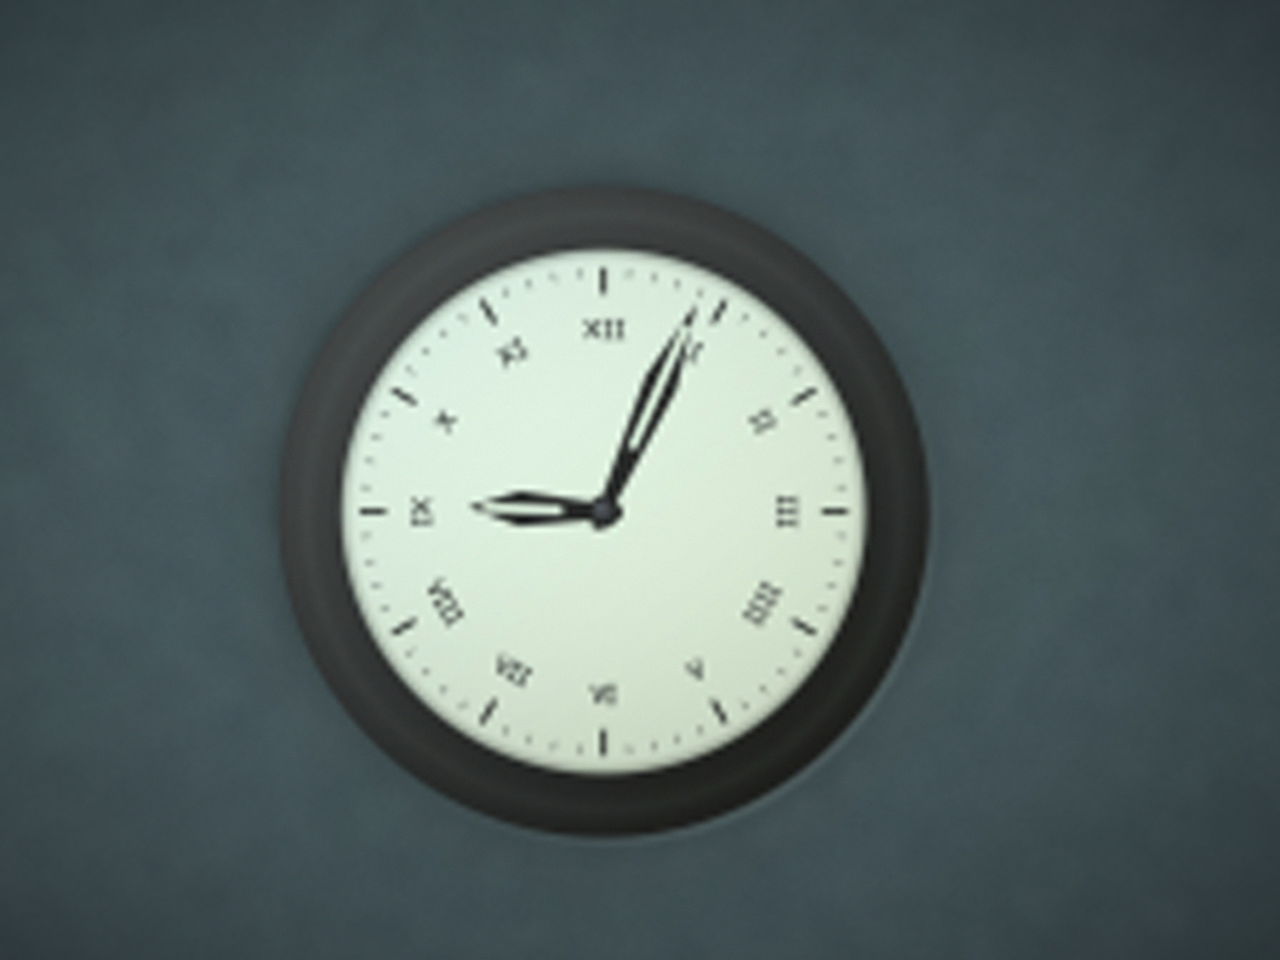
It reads 9.04
